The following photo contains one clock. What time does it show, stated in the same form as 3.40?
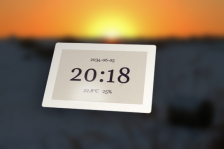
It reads 20.18
